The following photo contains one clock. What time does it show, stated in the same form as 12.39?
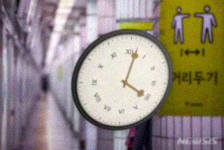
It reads 4.02
